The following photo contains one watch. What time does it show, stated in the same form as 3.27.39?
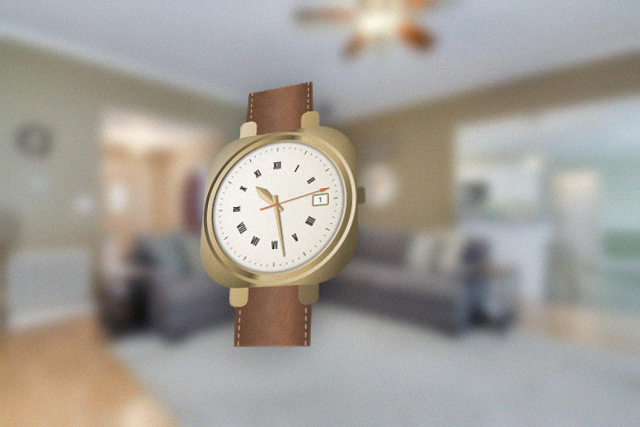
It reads 10.28.13
